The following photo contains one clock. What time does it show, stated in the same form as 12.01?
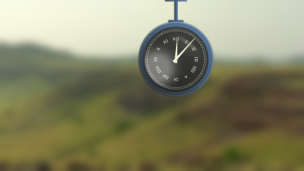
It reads 12.07
